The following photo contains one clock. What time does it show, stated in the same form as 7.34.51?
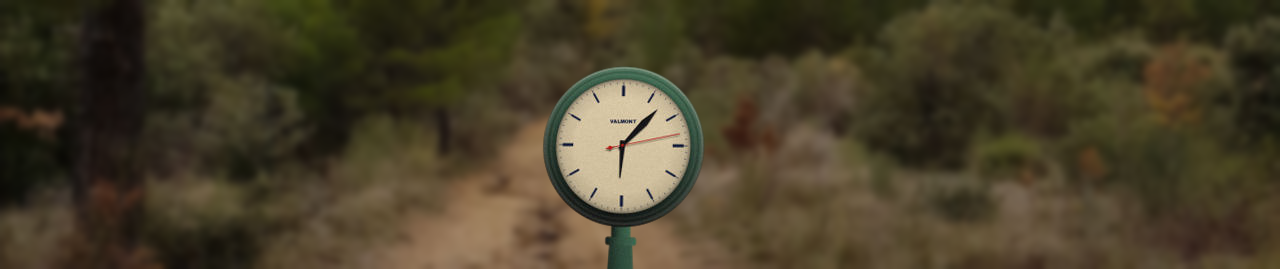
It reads 6.07.13
